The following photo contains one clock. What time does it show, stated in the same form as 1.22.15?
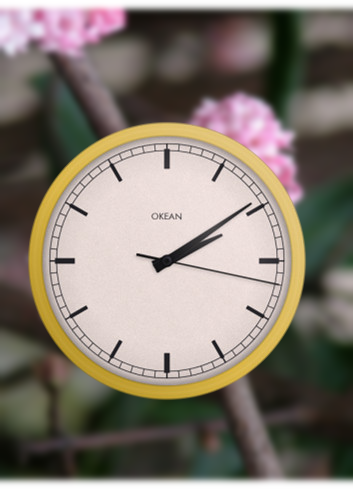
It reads 2.09.17
